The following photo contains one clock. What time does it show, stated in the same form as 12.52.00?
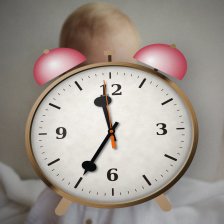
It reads 11.34.59
